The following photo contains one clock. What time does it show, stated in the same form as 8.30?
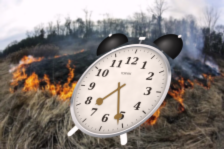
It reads 7.26
